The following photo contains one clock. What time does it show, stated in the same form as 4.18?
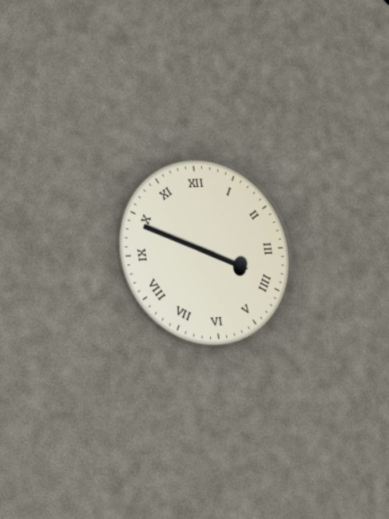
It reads 3.49
